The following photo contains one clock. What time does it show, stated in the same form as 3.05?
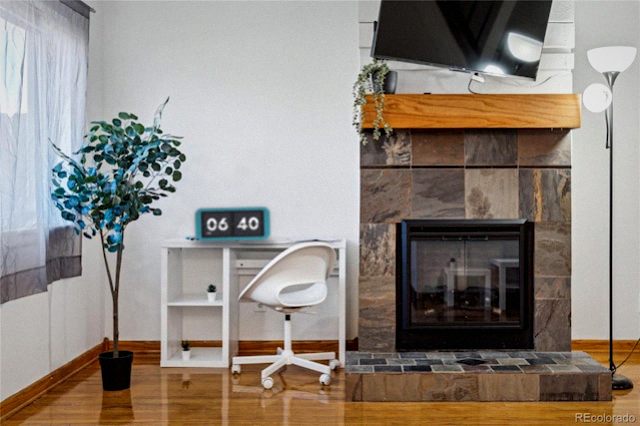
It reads 6.40
